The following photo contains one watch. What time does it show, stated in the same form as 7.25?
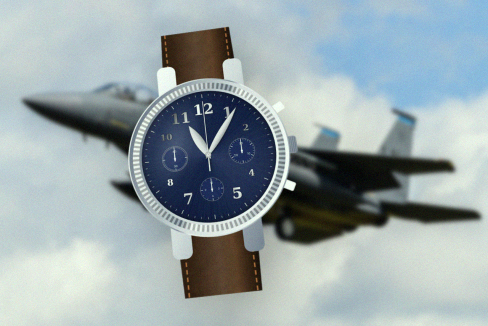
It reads 11.06
